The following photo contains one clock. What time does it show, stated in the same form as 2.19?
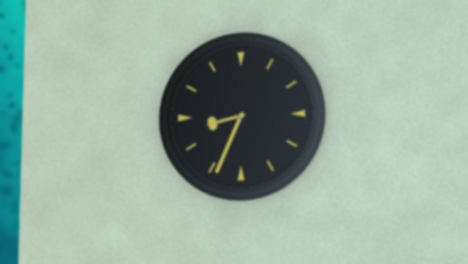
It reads 8.34
